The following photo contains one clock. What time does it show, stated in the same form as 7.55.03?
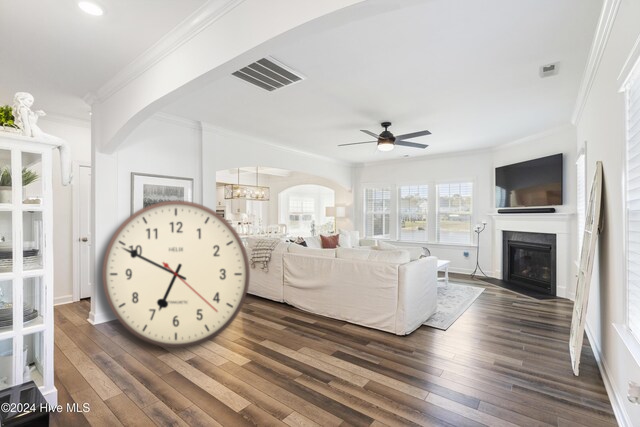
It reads 6.49.22
